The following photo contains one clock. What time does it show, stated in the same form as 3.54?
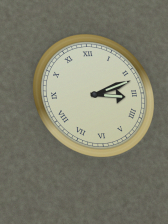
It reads 3.12
